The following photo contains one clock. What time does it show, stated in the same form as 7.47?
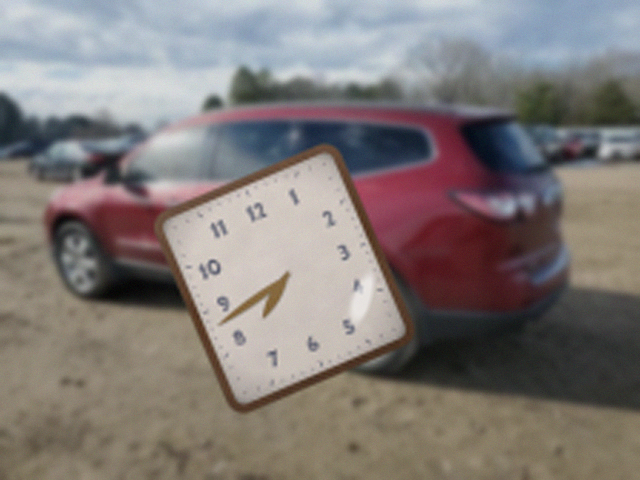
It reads 7.43
